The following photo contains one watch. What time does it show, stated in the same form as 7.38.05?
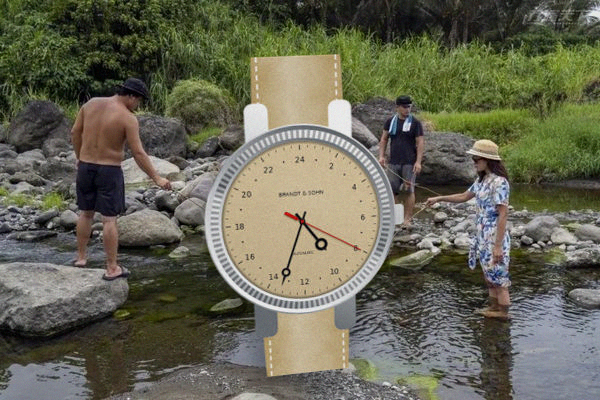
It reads 9.33.20
